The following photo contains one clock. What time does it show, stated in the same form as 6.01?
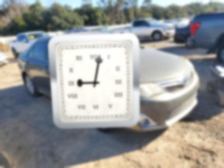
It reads 9.02
